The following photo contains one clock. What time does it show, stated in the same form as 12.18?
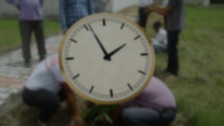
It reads 1.56
